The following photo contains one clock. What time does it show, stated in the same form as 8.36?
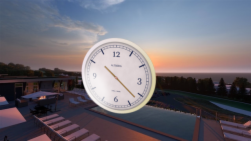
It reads 10.22
